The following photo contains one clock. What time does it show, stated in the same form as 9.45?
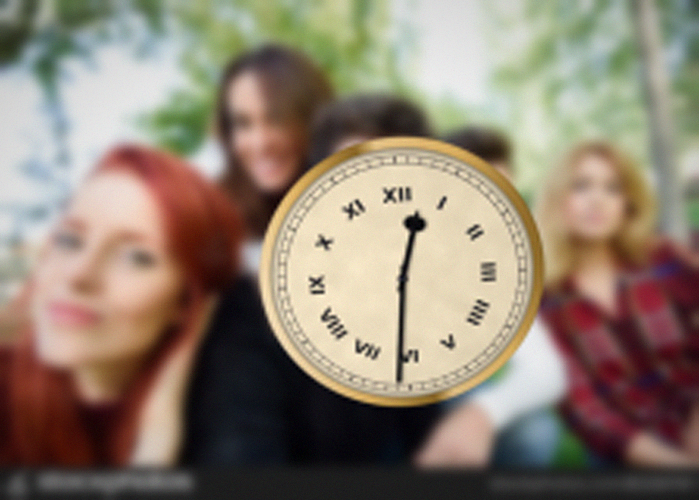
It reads 12.31
